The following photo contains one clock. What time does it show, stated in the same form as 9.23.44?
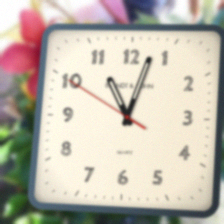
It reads 11.02.50
